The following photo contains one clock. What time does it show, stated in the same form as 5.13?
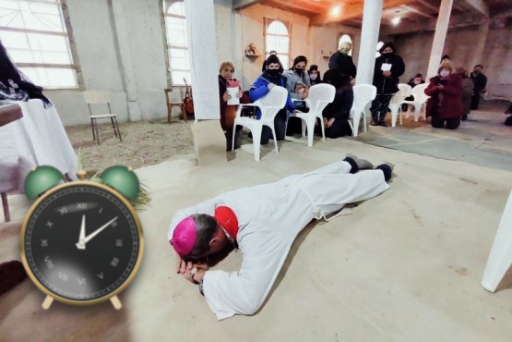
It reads 12.09
